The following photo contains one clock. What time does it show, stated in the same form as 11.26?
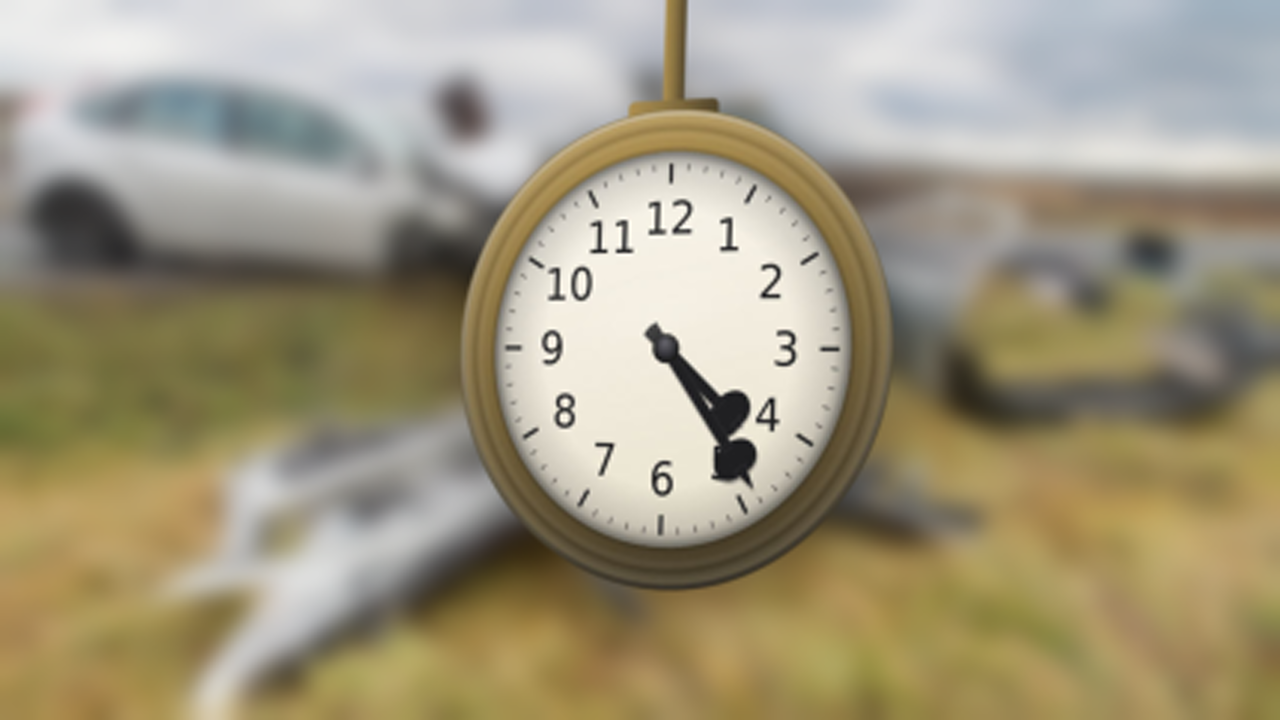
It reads 4.24
